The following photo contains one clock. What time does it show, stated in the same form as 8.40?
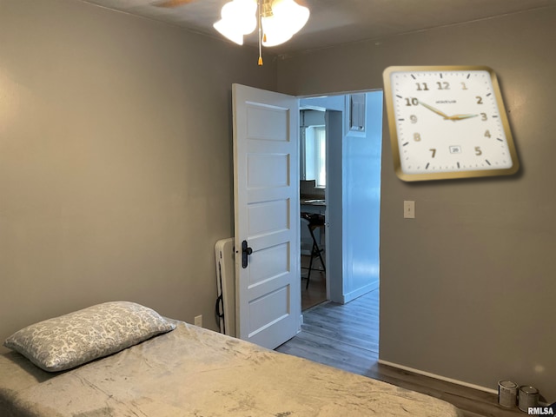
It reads 2.51
